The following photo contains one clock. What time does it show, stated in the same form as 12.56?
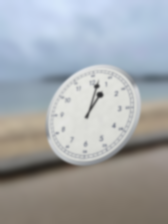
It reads 1.02
